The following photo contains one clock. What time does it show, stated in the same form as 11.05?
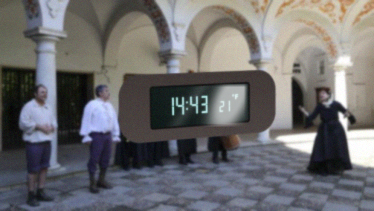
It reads 14.43
